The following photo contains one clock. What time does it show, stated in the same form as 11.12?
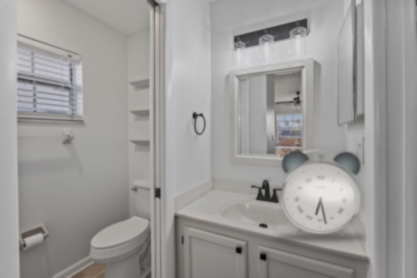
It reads 6.28
